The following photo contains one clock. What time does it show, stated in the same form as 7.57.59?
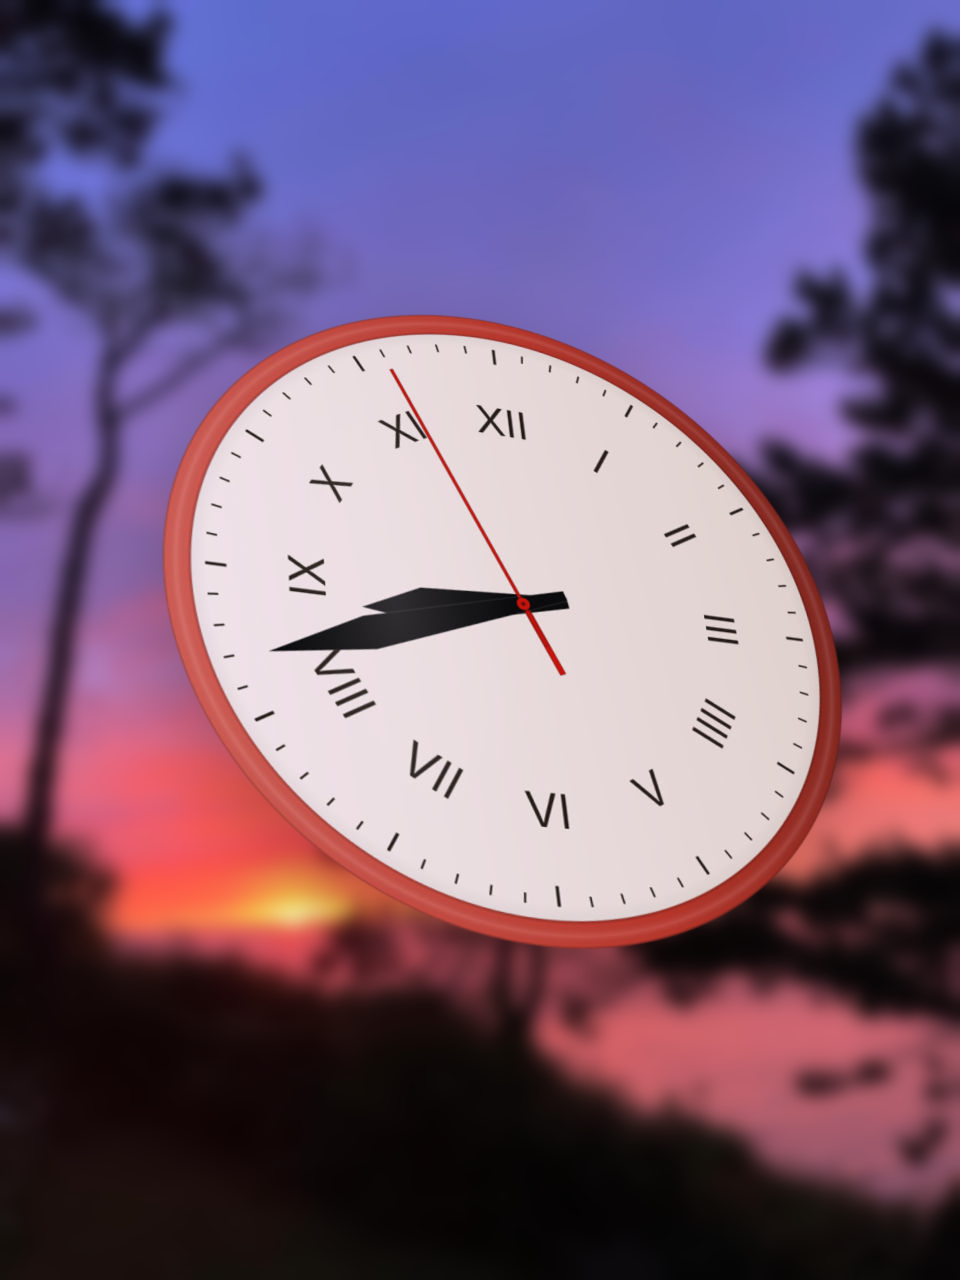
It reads 8.41.56
